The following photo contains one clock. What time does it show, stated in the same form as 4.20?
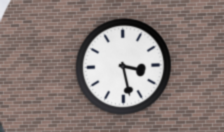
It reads 3.28
